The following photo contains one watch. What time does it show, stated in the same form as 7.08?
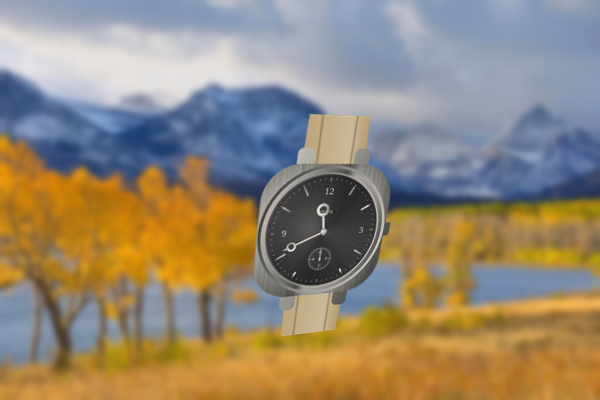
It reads 11.41
